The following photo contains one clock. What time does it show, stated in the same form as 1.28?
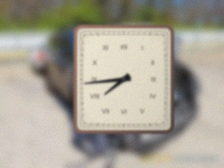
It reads 7.44
